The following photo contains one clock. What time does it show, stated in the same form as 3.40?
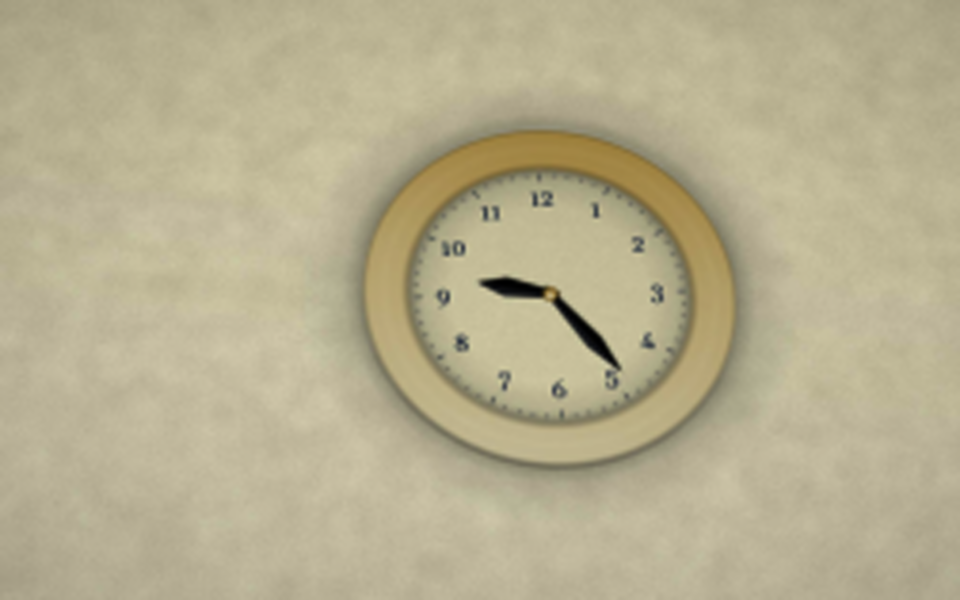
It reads 9.24
